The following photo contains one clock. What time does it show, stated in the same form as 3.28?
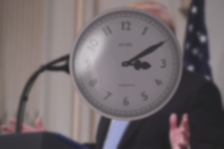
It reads 3.10
